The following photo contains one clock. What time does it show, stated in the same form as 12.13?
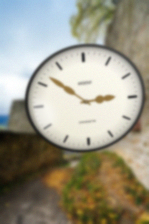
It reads 2.52
